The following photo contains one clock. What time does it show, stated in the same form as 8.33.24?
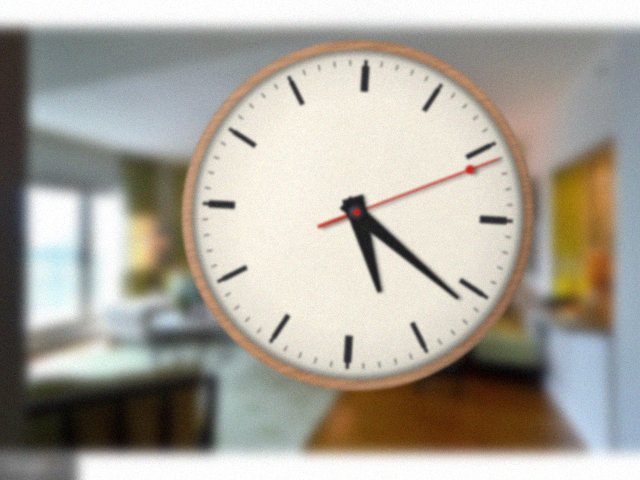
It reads 5.21.11
